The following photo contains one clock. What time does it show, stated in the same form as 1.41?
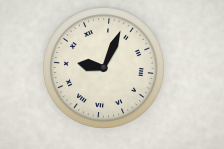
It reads 10.08
